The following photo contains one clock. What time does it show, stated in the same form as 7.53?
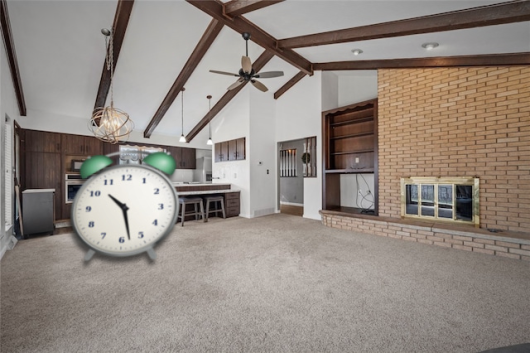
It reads 10.28
